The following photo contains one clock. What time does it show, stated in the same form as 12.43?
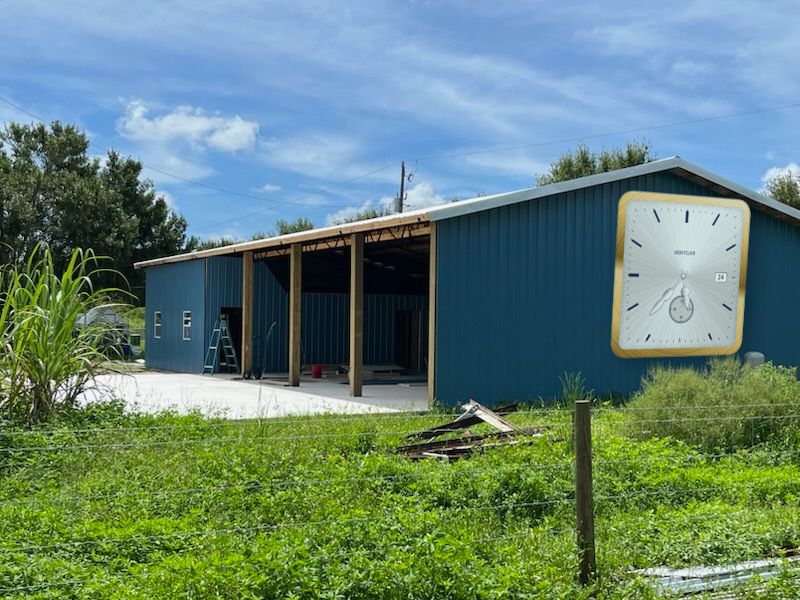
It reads 5.37
